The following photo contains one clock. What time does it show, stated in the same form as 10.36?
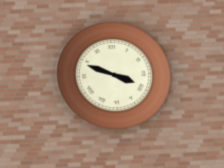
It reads 3.49
